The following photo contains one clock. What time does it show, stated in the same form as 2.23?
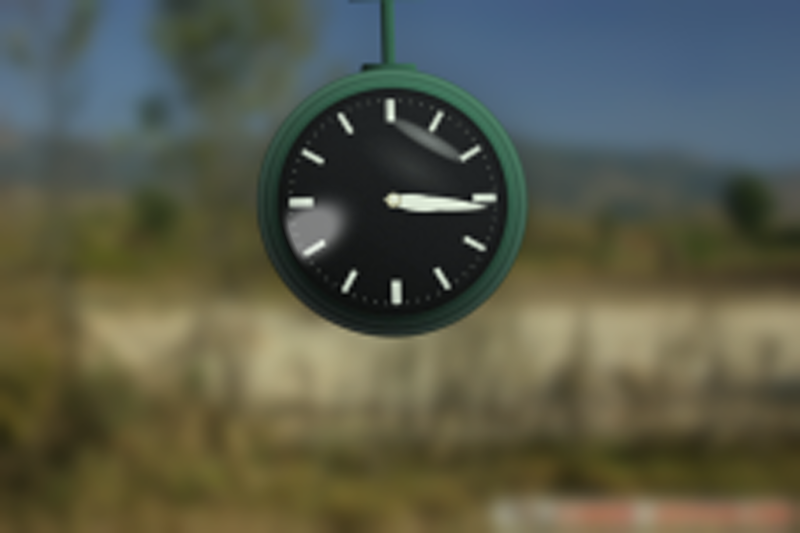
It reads 3.16
